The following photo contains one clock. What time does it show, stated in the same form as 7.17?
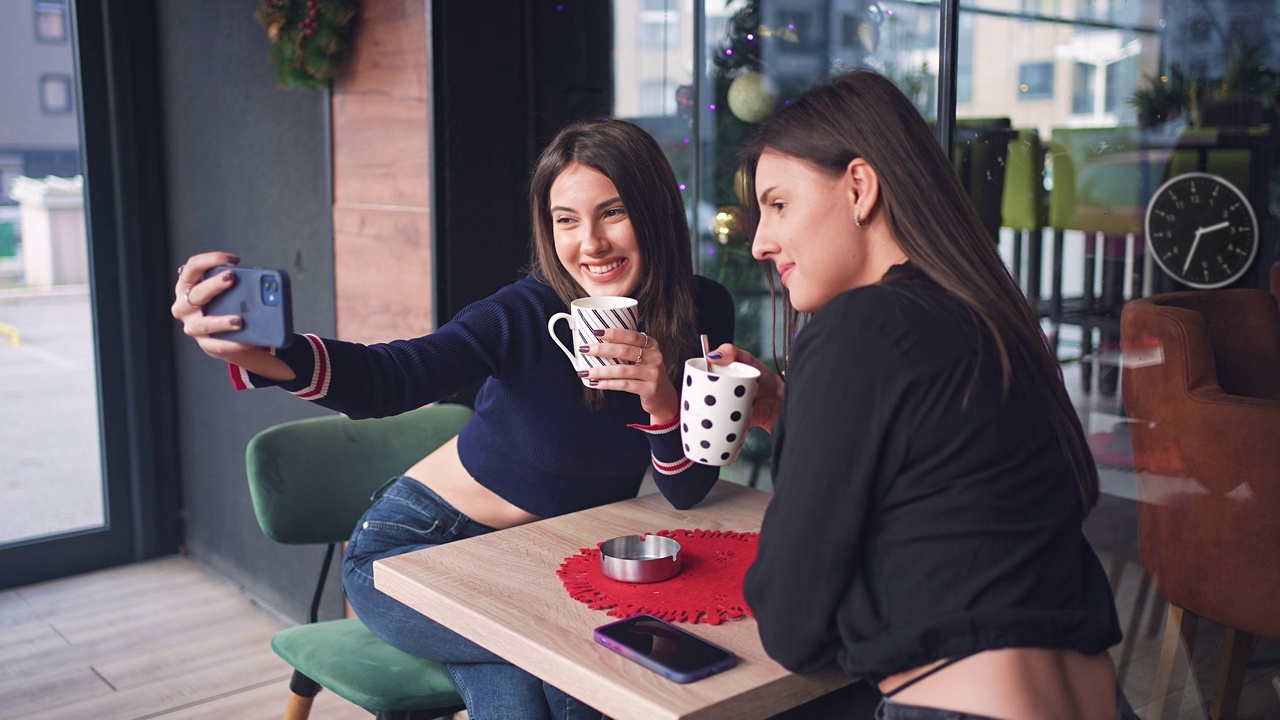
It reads 2.35
